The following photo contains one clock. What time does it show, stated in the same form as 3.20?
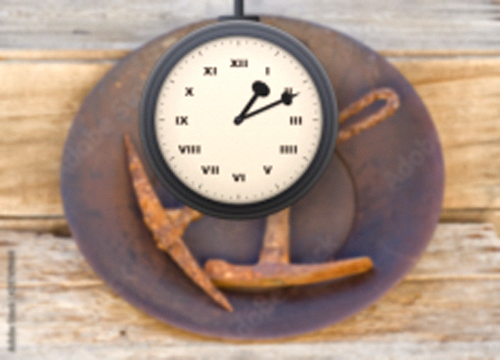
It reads 1.11
